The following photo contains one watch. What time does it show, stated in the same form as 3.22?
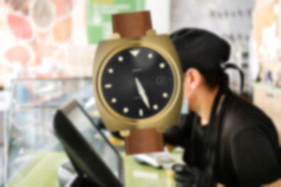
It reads 5.27
